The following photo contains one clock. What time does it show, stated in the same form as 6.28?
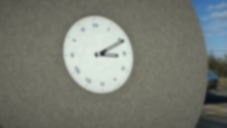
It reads 3.11
